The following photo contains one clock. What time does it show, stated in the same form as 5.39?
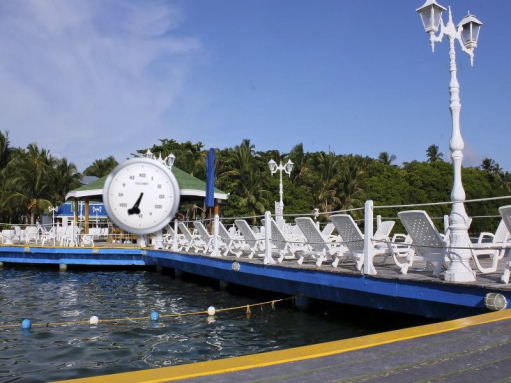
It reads 6.35
